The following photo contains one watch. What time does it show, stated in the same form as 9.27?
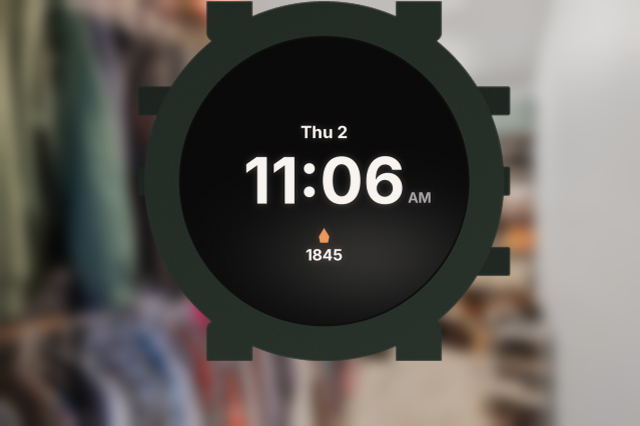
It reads 11.06
